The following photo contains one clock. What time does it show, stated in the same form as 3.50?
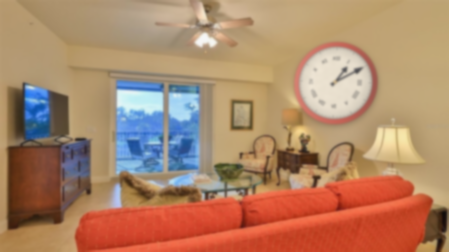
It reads 1.10
